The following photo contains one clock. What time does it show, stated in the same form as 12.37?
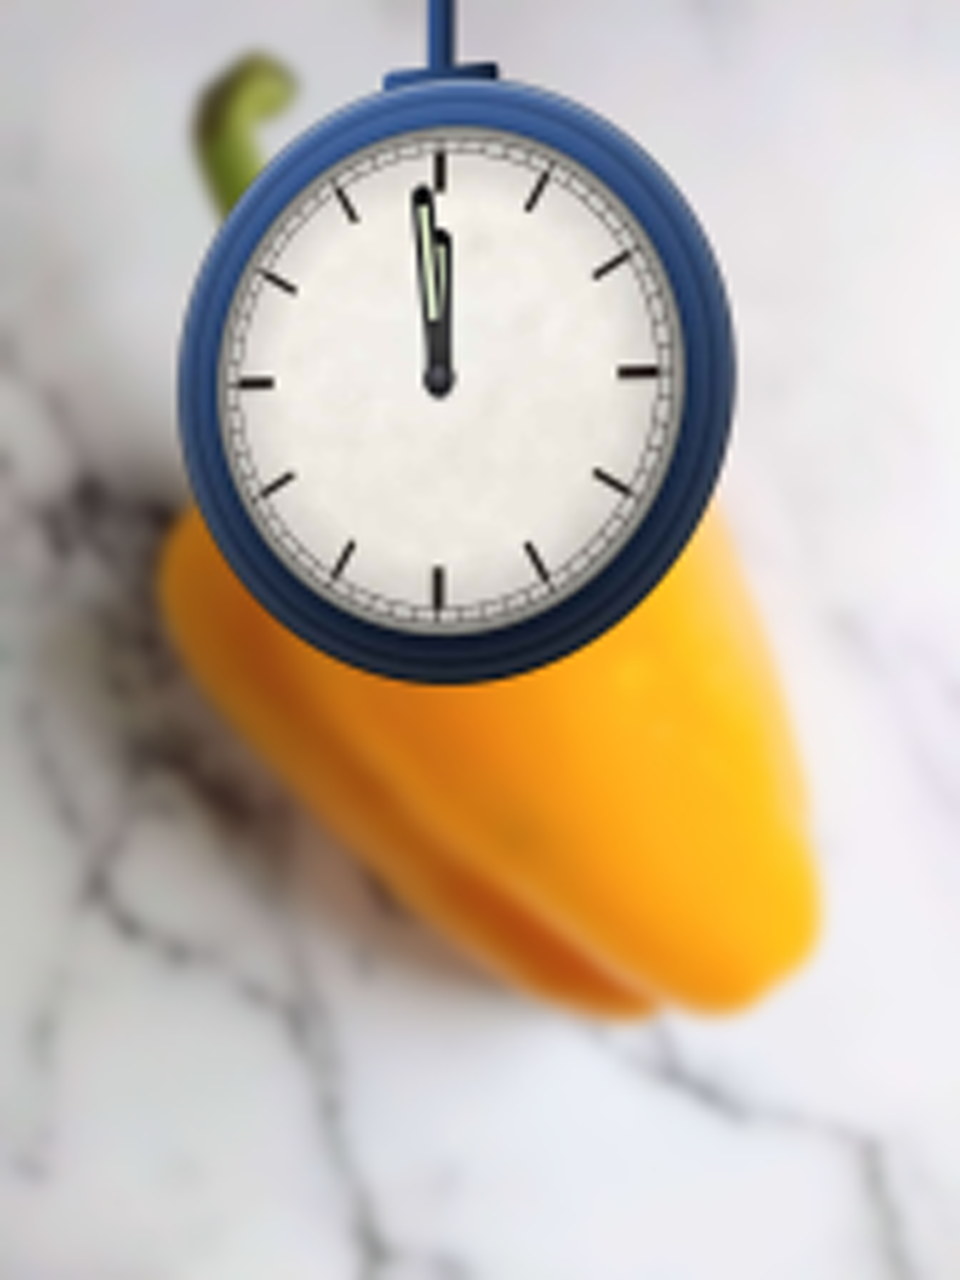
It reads 11.59
